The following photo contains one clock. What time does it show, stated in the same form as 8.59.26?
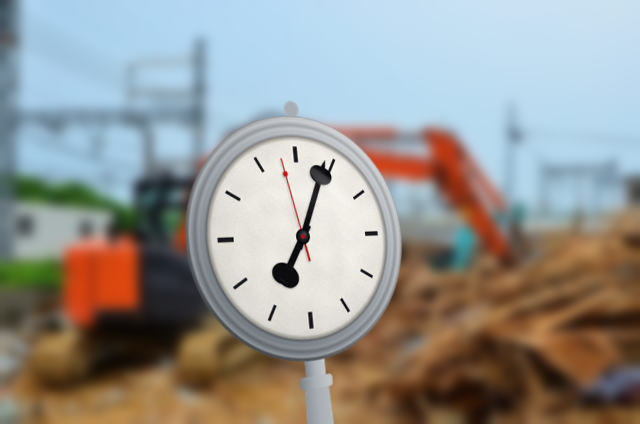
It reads 7.03.58
